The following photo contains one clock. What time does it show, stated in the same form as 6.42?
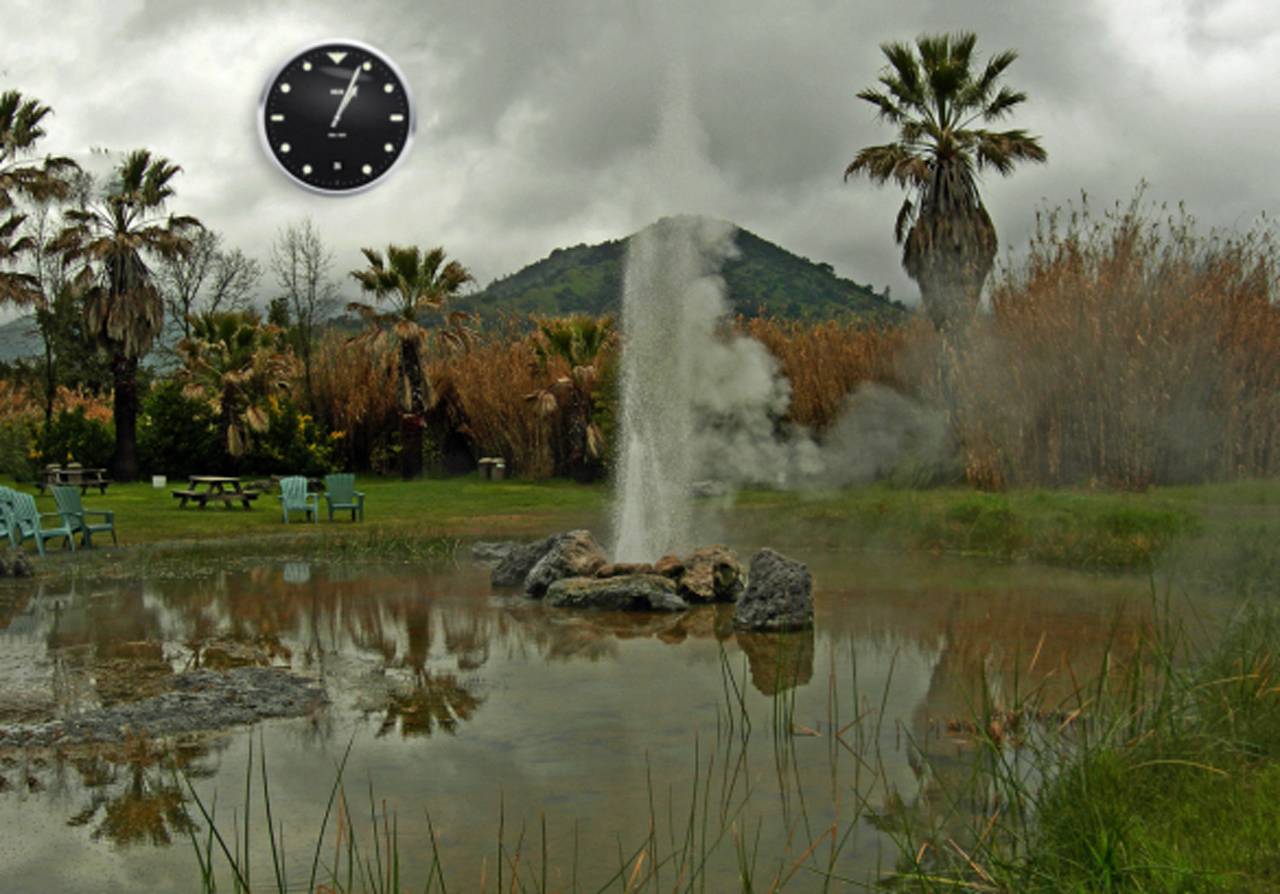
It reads 1.04
